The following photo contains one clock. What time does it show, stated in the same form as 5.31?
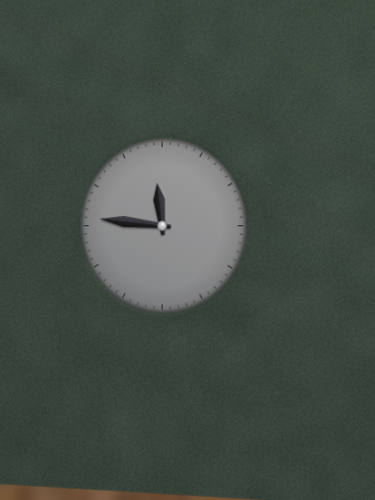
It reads 11.46
